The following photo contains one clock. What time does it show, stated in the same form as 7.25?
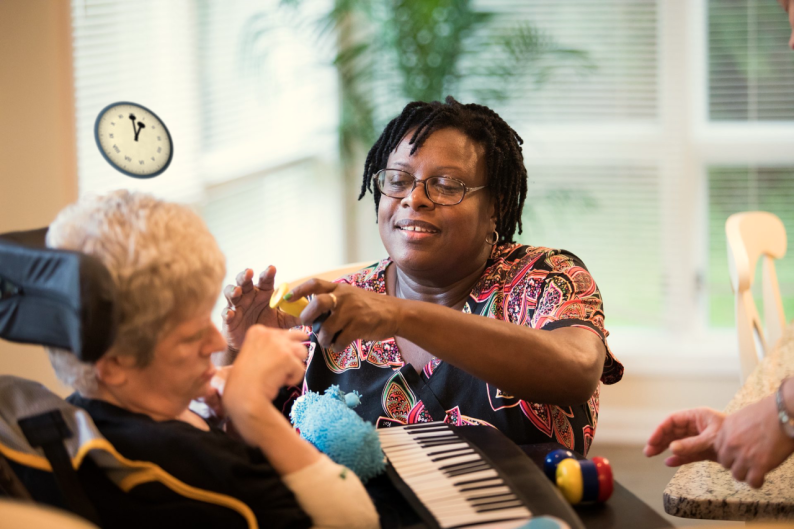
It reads 1.00
